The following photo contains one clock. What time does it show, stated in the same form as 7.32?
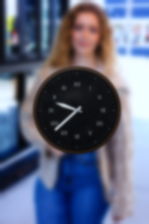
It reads 9.38
